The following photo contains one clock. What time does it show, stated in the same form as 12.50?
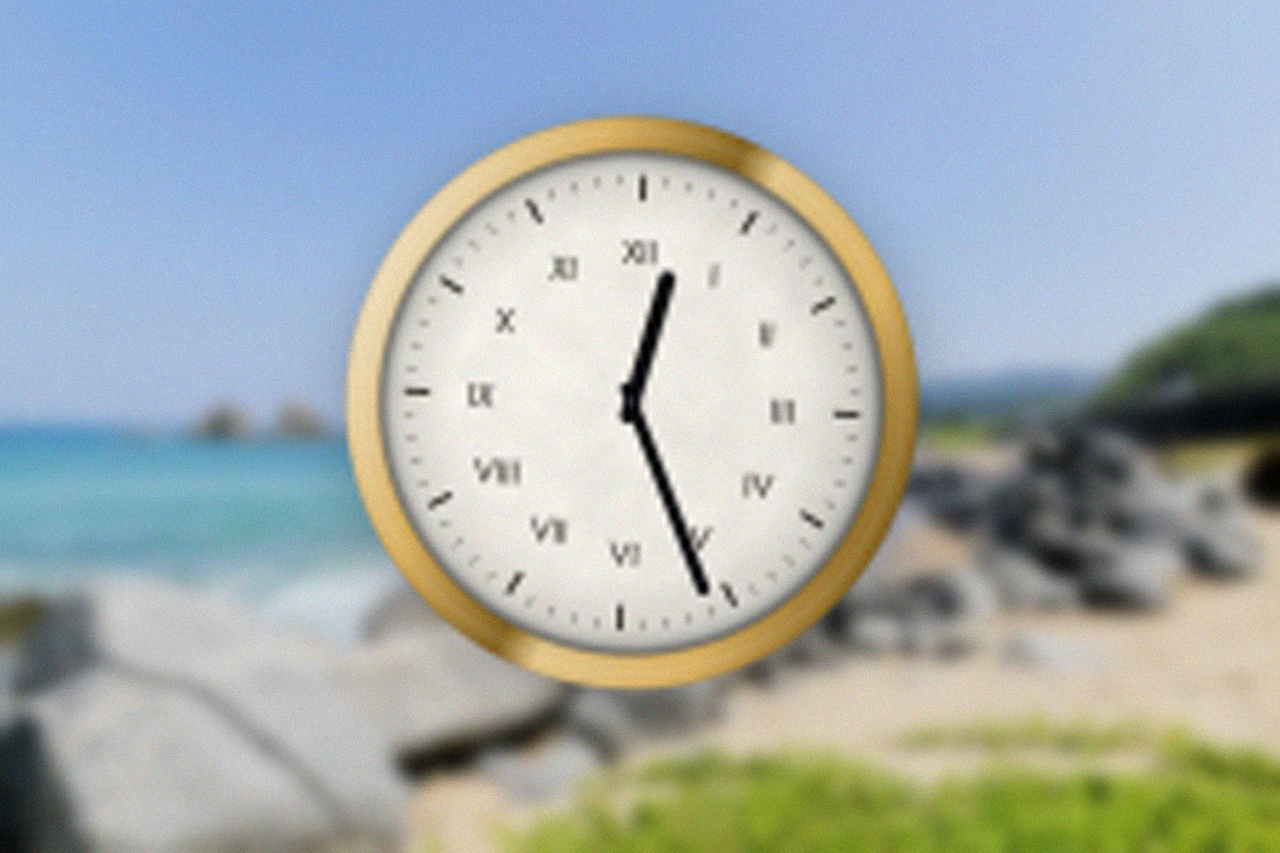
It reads 12.26
